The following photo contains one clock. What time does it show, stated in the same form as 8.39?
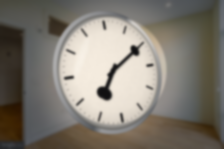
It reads 7.10
